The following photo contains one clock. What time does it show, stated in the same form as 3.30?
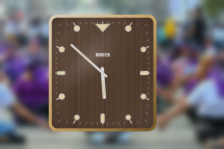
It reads 5.52
